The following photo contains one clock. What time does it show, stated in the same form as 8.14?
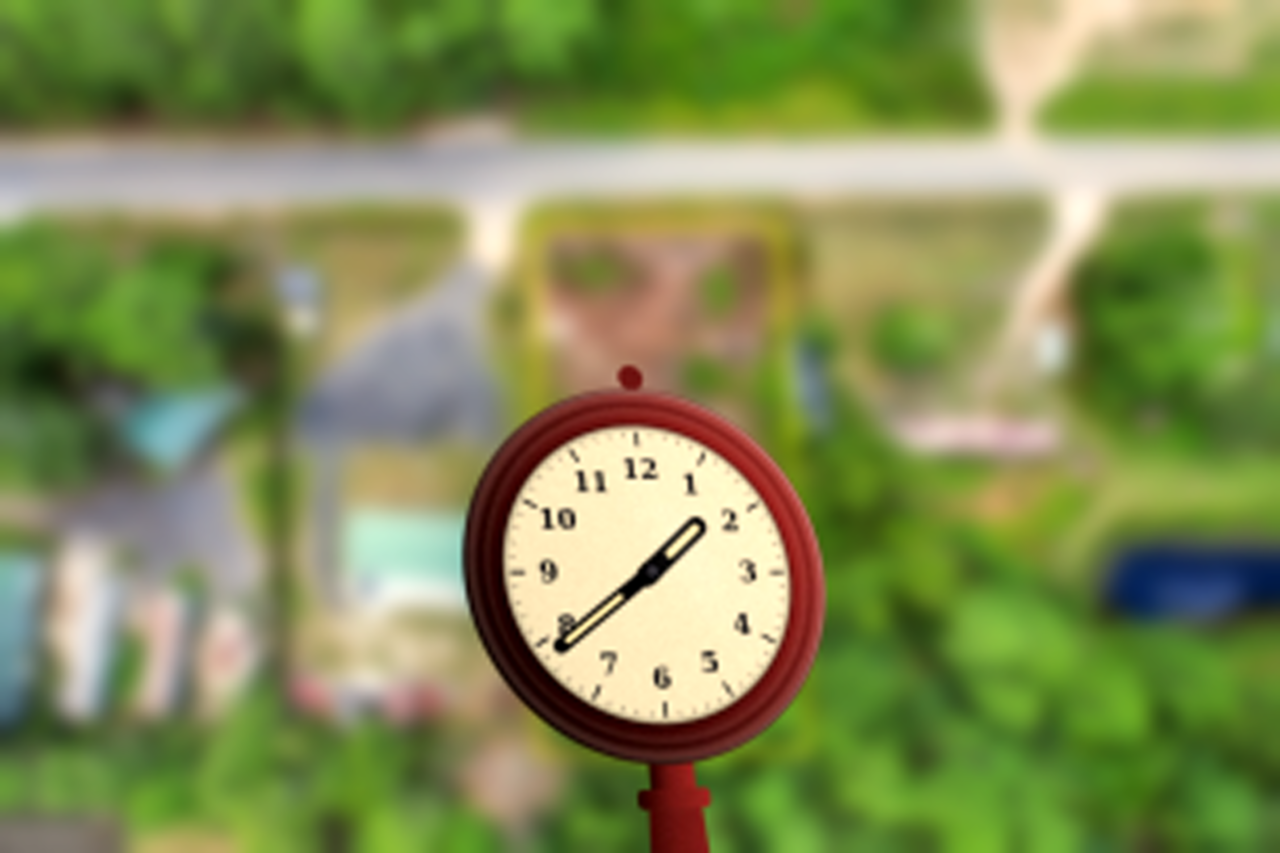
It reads 1.39
